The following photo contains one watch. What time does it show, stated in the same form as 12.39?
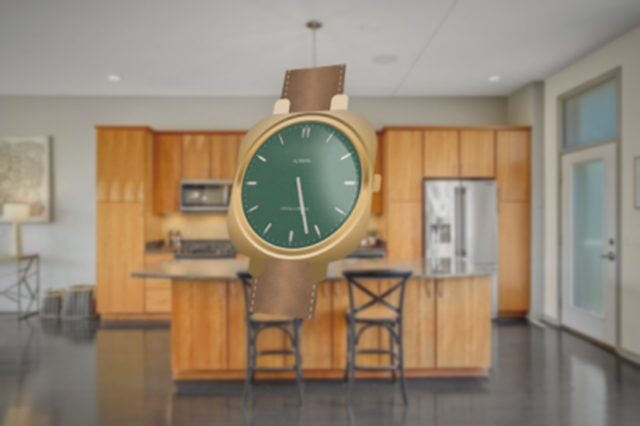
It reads 5.27
